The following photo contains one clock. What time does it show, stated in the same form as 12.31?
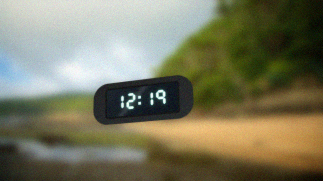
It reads 12.19
